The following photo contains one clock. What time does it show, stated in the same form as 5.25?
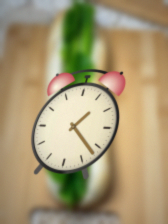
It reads 1.22
